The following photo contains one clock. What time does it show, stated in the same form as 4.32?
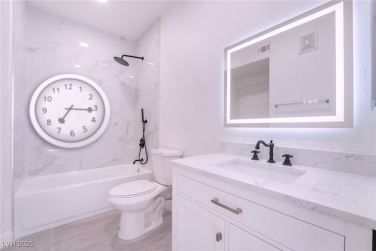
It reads 7.16
